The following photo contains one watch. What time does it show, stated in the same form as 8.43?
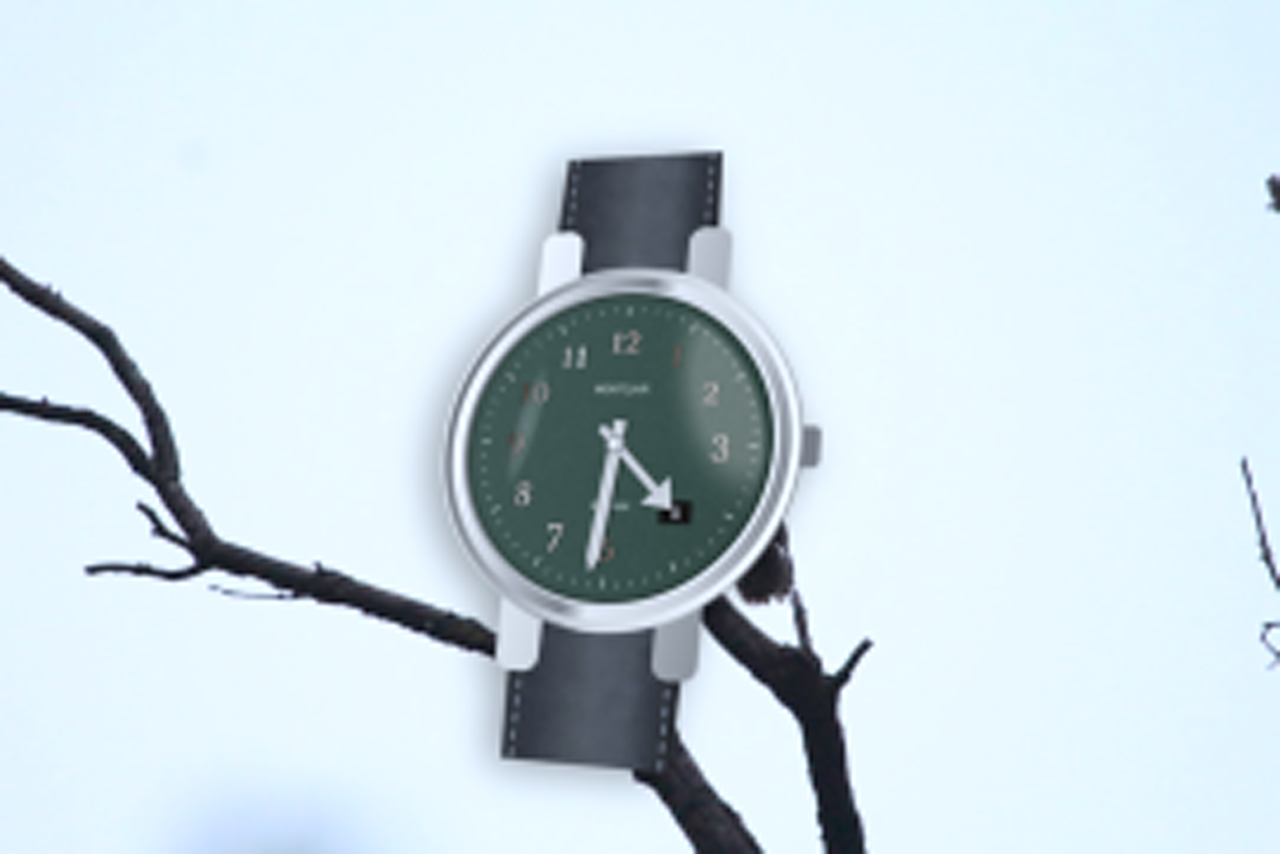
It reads 4.31
